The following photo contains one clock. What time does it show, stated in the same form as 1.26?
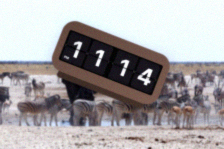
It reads 11.14
